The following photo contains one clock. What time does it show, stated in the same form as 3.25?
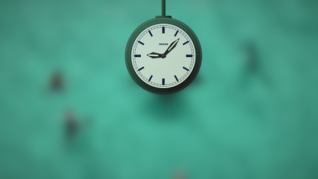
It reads 9.07
